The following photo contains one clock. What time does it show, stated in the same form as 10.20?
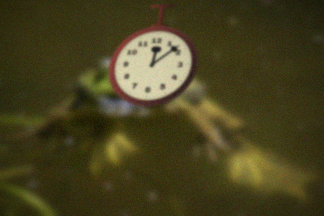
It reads 12.08
